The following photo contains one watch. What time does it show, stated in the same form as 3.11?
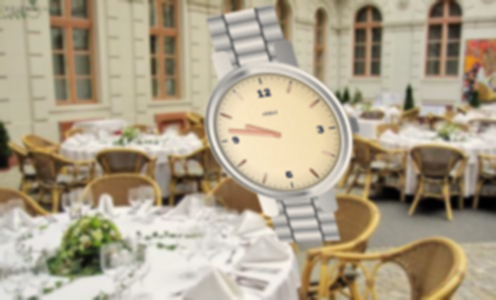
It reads 9.47
